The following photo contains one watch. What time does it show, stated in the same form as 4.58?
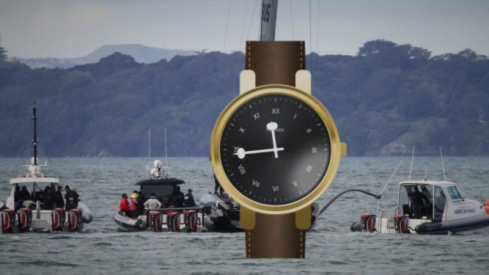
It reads 11.44
